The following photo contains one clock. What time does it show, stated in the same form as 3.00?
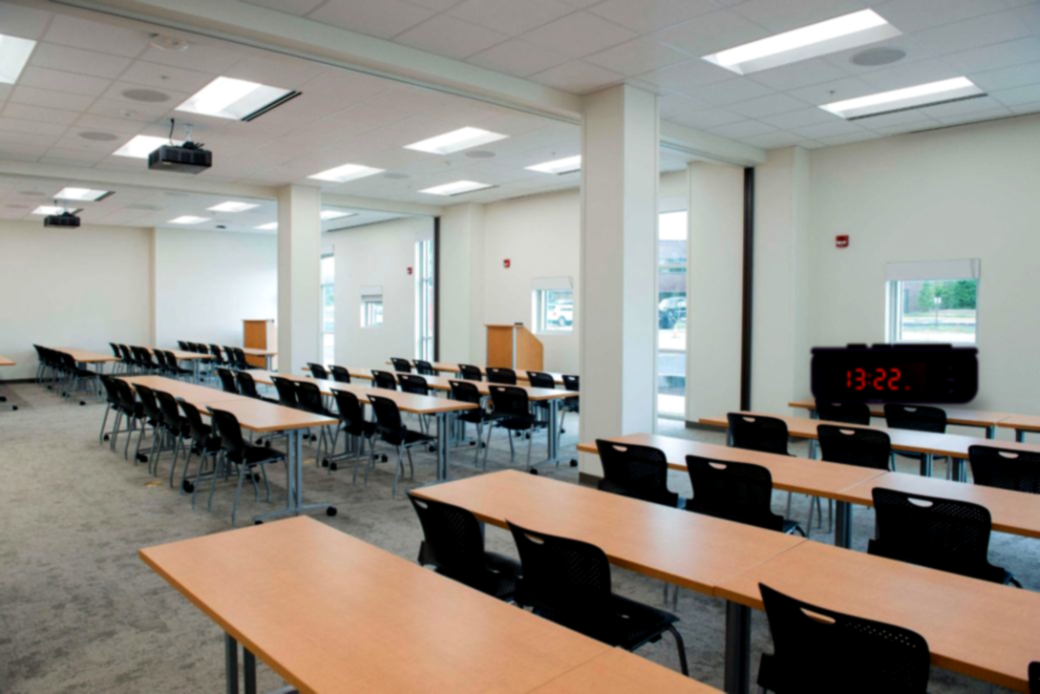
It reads 13.22
